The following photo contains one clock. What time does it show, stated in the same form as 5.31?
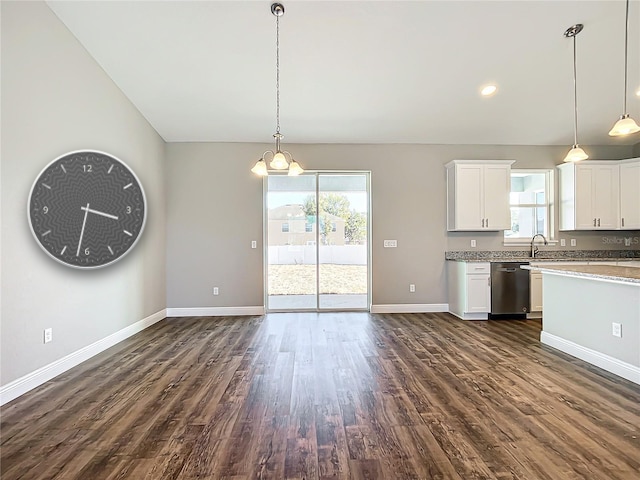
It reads 3.32
